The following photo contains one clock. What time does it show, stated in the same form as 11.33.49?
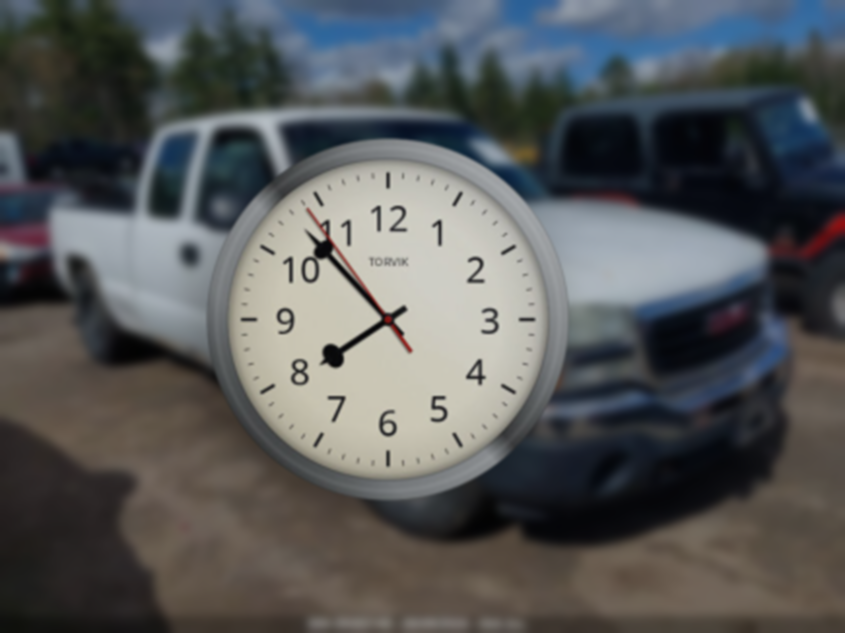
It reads 7.52.54
